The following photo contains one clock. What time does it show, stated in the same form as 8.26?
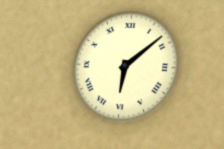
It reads 6.08
